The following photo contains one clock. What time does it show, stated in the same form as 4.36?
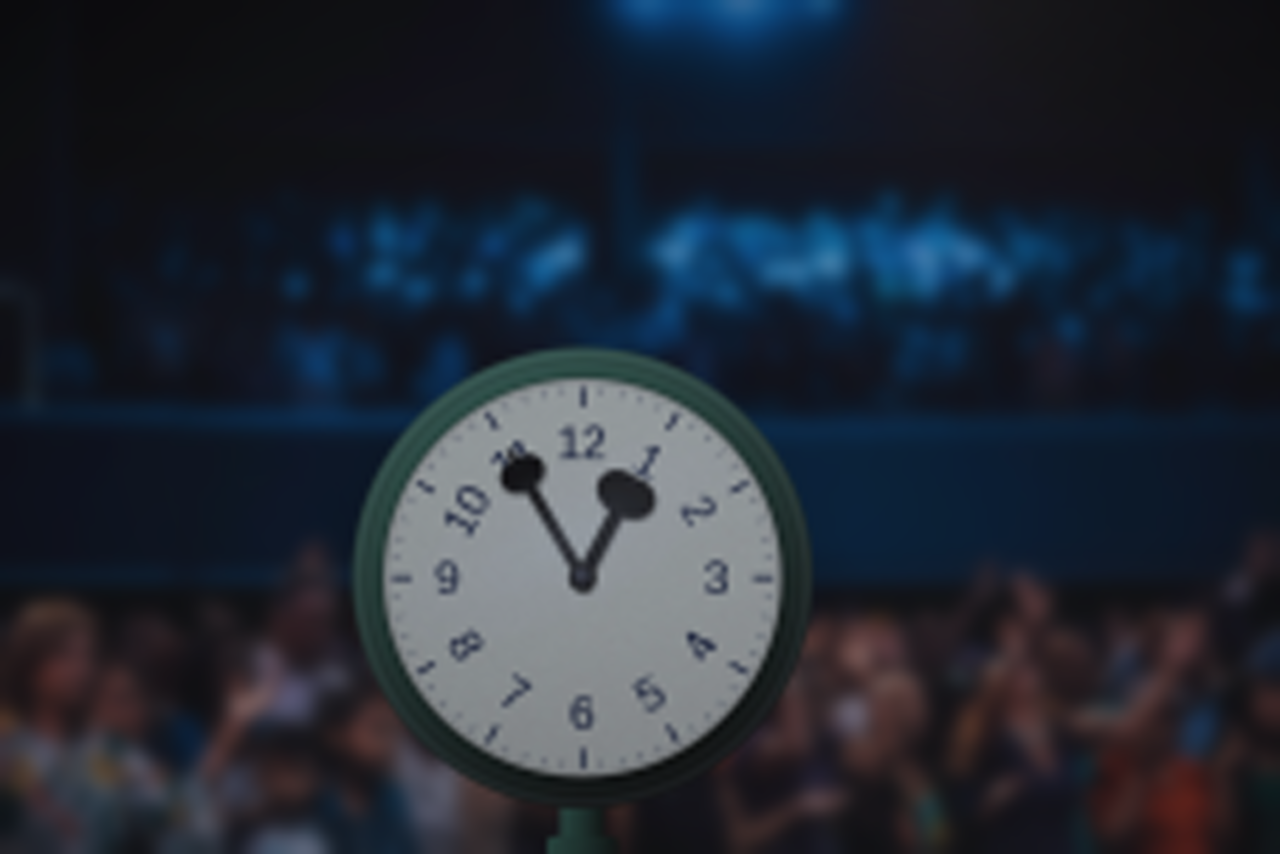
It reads 12.55
